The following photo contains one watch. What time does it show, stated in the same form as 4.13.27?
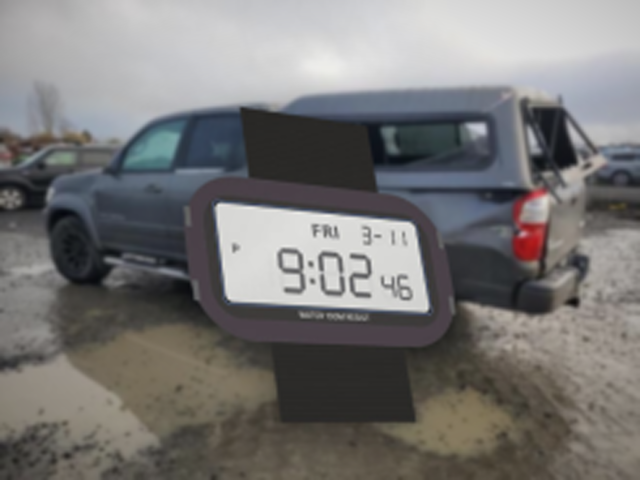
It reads 9.02.46
